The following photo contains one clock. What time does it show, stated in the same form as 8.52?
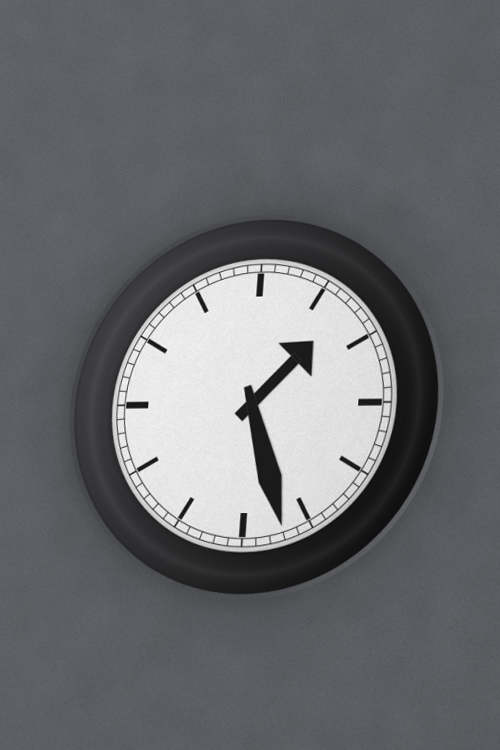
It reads 1.27
